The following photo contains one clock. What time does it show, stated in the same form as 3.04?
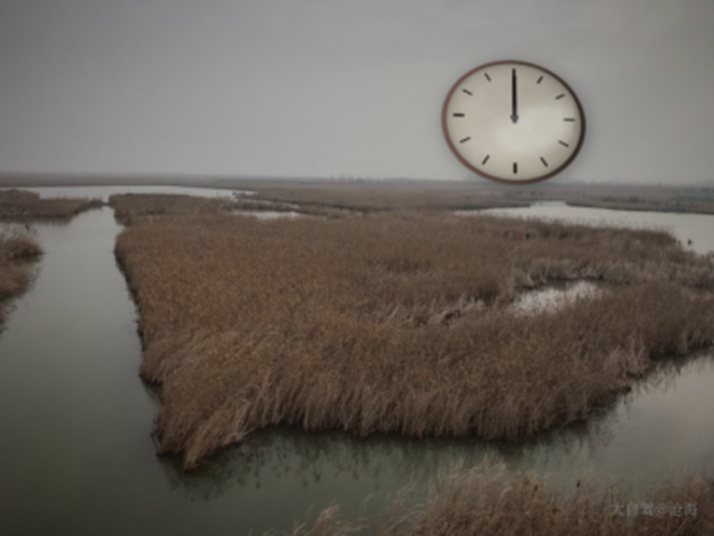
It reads 12.00
